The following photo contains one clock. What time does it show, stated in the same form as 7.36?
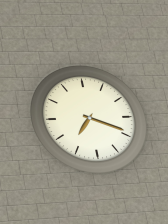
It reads 7.19
